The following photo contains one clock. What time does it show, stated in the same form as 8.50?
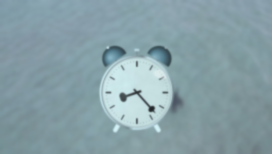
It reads 8.23
